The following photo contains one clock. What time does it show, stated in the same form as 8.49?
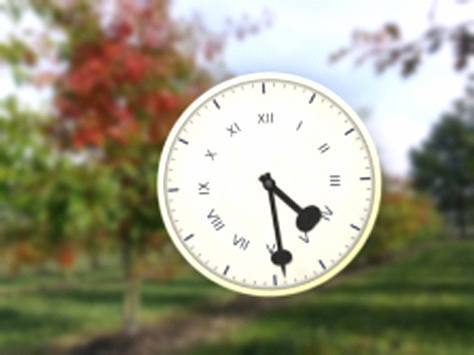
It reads 4.29
